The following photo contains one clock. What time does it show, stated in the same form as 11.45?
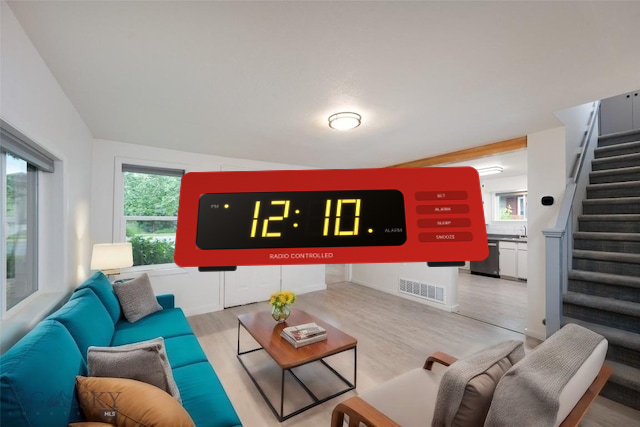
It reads 12.10
